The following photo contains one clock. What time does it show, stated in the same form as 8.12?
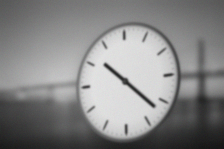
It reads 10.22
